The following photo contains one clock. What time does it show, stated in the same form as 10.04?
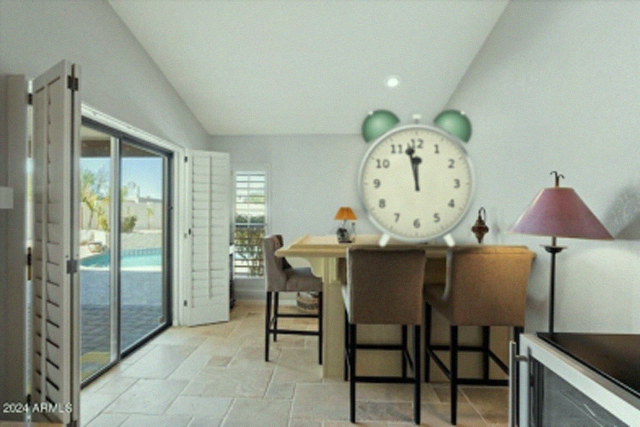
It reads 11.58
